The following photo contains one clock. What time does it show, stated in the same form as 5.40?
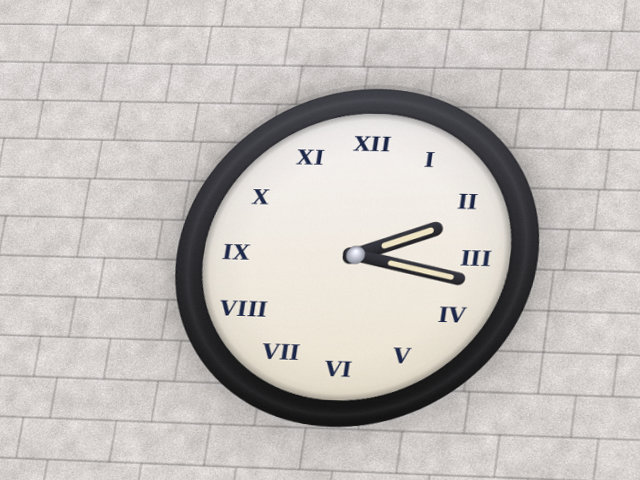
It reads 2.17
